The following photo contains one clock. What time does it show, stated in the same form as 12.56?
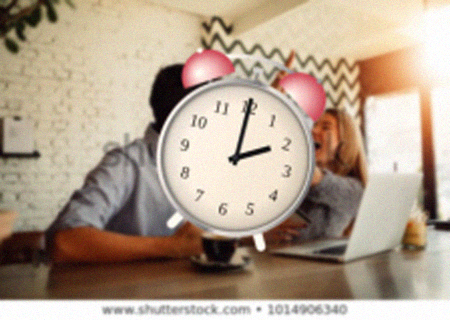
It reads 2.00
